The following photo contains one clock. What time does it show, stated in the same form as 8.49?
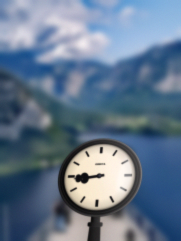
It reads 8.44
